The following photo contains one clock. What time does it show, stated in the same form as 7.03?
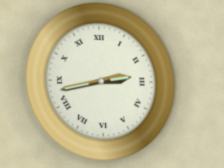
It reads 2.43
